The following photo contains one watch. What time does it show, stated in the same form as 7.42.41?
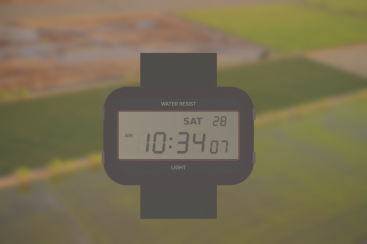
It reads 10.34.07
